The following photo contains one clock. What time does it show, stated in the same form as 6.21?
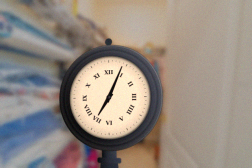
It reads 7.04
